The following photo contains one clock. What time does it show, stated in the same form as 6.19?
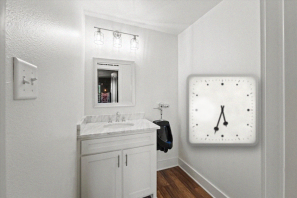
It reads 5.33
